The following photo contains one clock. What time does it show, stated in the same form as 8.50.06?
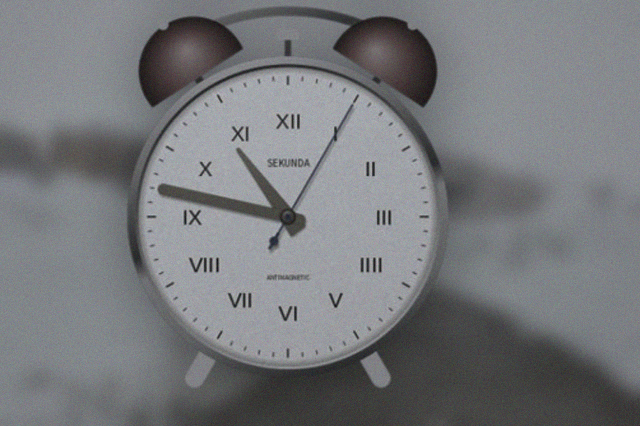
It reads 10.47.05
